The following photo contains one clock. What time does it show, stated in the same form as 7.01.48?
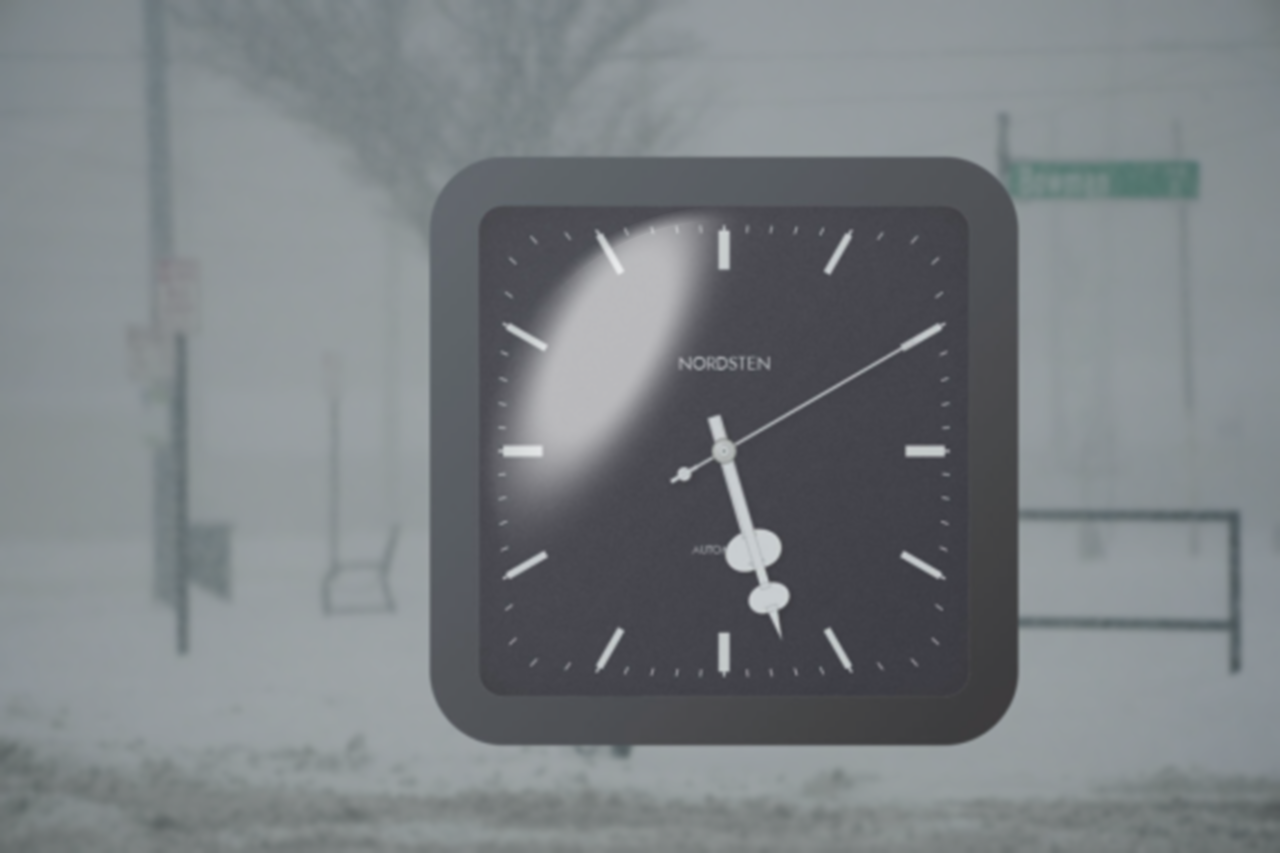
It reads 5.27.10
